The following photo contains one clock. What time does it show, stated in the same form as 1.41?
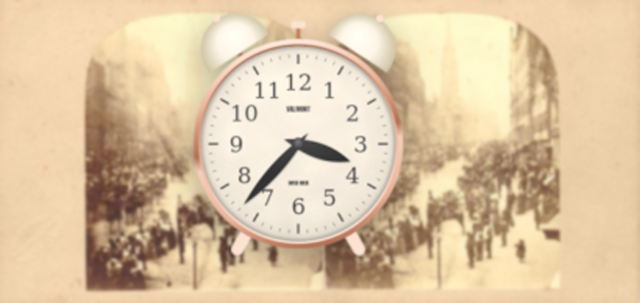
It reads 3.37
